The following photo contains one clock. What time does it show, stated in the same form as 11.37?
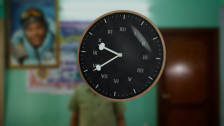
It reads 9.39
